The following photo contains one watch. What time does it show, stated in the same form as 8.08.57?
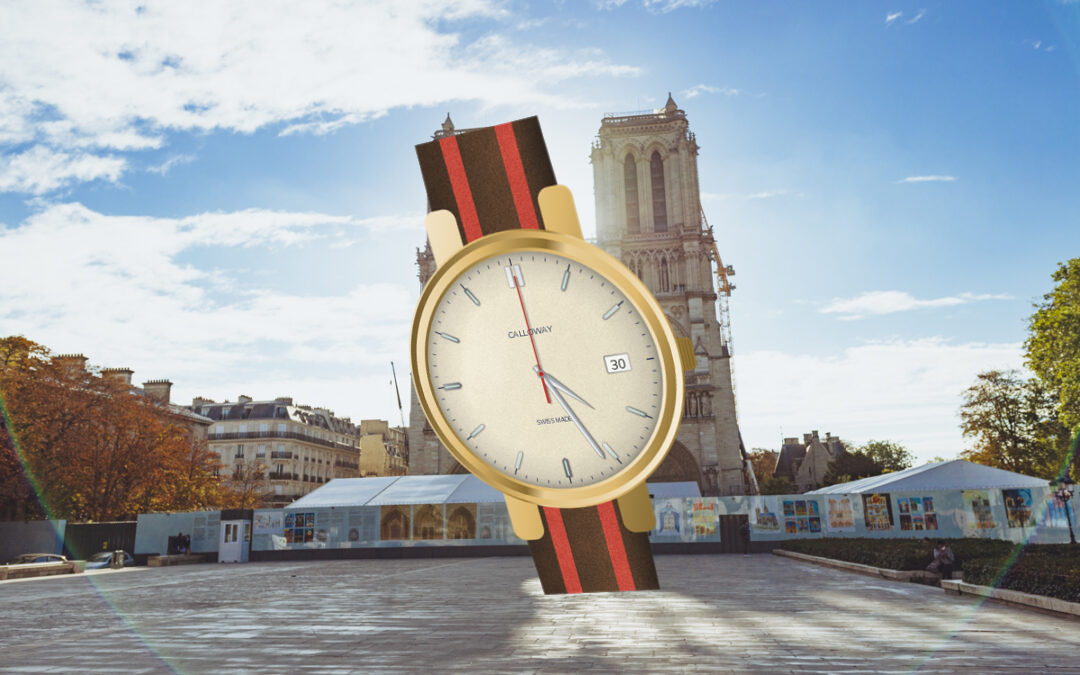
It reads 4.26.00
